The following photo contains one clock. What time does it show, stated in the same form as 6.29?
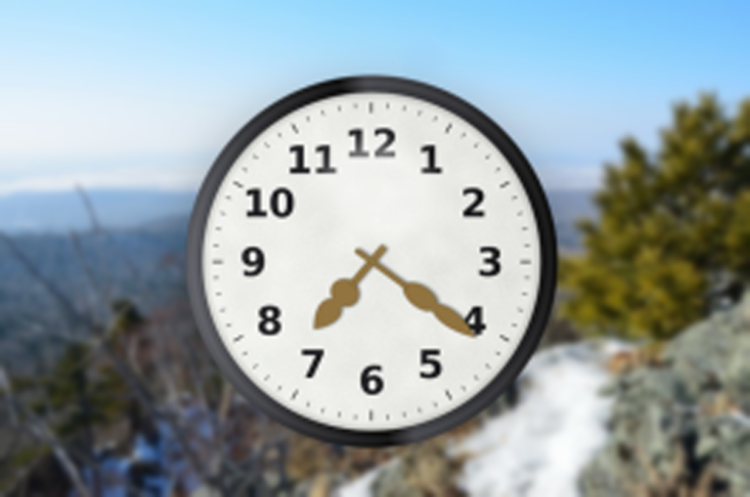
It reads 7.21
